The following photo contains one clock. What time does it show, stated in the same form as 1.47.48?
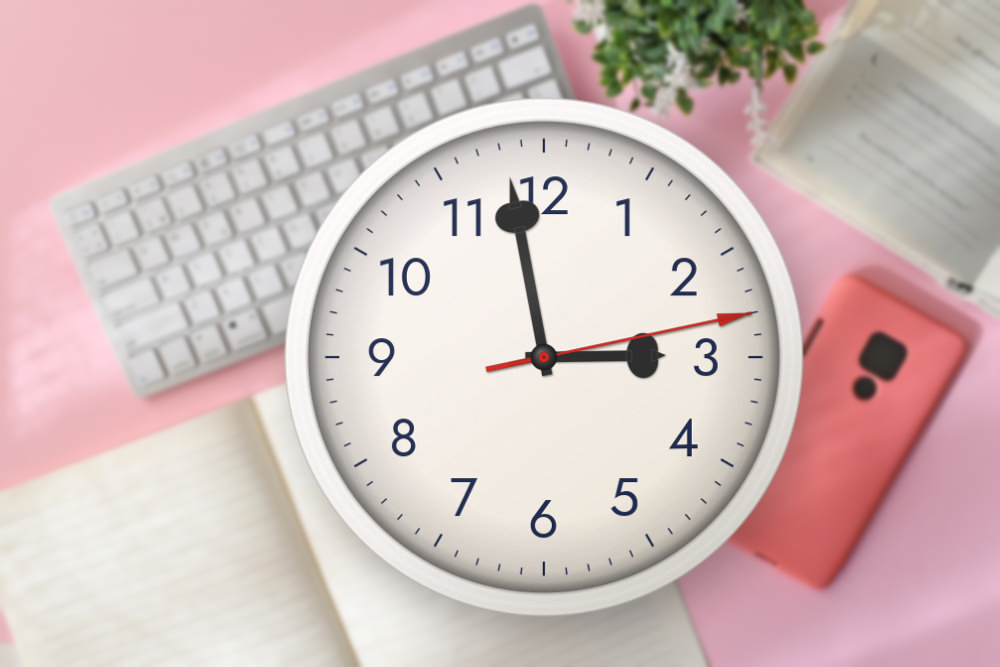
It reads 2.58.13
